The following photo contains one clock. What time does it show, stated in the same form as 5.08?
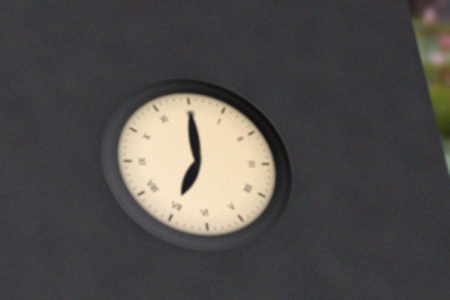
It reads 7.00
